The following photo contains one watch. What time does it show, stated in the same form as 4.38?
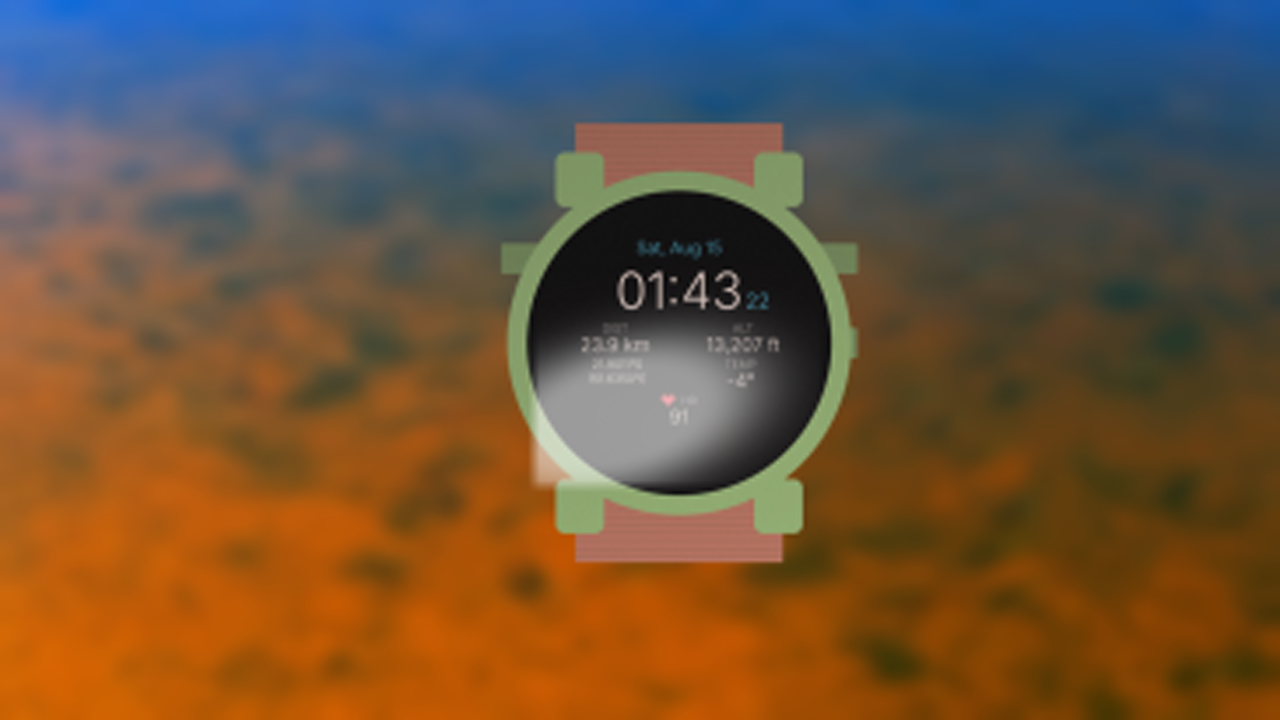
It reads 1.43
